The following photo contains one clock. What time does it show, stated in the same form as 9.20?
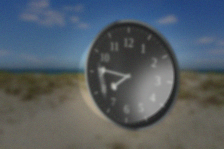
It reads 7.46
